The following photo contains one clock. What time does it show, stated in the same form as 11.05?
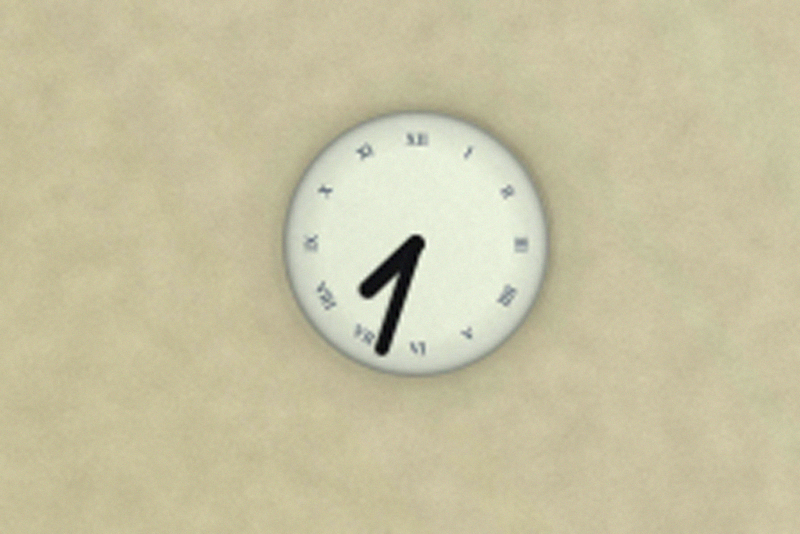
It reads 7.33
